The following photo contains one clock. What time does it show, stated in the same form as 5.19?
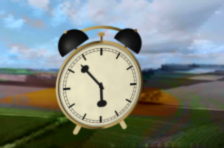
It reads 5.53
